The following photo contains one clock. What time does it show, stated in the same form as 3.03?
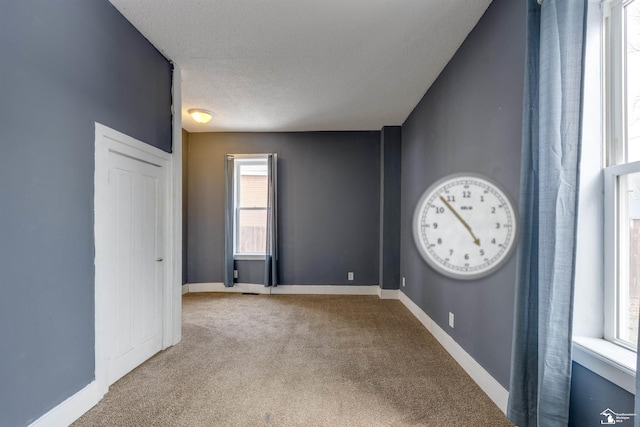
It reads 4.53
